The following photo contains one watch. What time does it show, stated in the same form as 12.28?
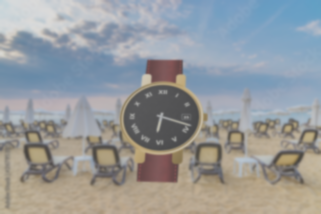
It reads 6.18
